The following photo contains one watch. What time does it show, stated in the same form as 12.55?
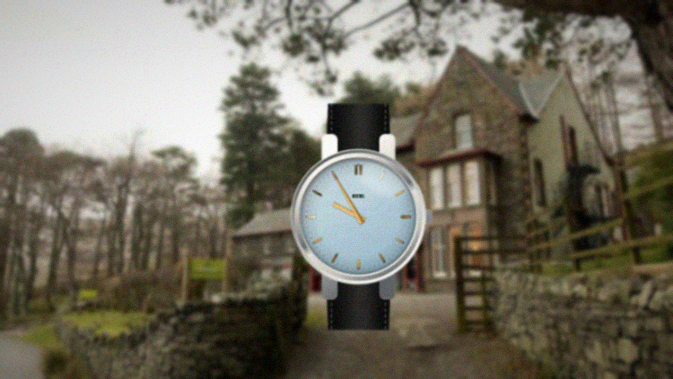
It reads 9.55
